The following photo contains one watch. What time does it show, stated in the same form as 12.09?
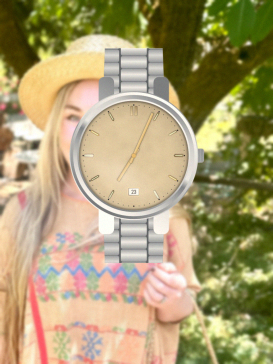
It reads 7.04
